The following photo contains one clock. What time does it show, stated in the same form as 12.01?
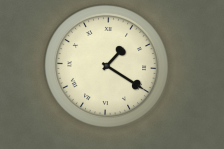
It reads 1.20
